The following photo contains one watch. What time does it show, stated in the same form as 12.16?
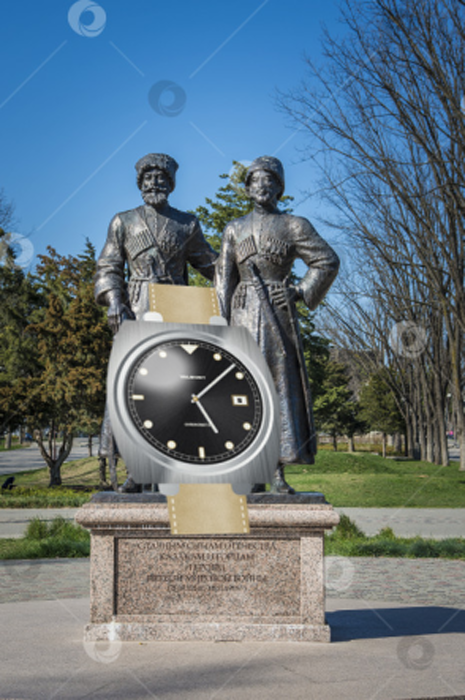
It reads 5.08
